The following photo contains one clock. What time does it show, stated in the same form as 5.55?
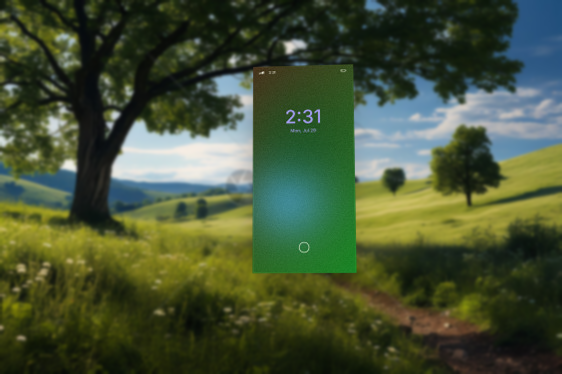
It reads 2.31
